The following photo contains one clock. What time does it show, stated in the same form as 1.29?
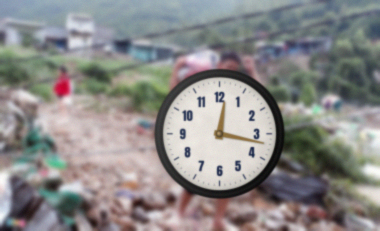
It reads 12.17
